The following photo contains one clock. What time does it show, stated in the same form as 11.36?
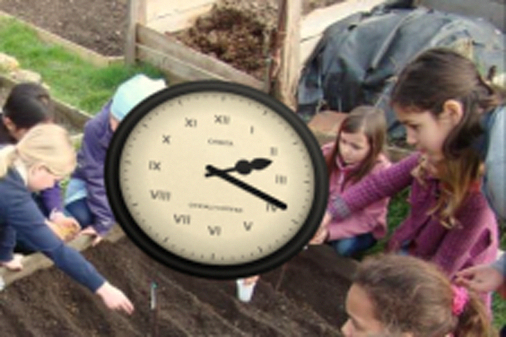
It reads 2.19
